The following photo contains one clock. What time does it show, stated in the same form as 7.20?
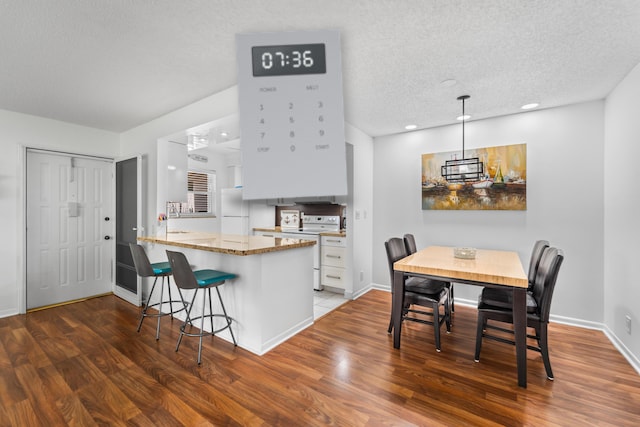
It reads 7.36
